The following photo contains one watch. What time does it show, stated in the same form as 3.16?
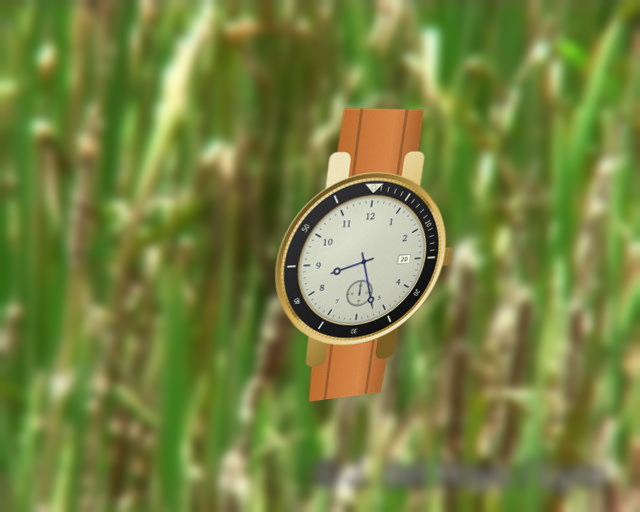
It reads 8.27
